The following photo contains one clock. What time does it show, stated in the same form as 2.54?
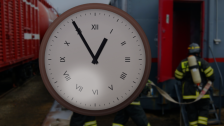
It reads 12.55
